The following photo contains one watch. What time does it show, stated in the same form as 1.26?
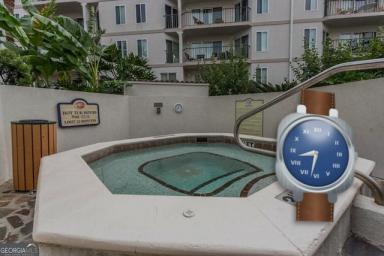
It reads 8.32
